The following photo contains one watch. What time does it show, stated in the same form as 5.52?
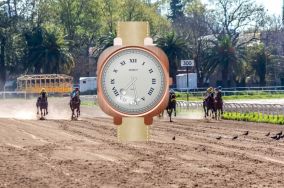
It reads 7.28
